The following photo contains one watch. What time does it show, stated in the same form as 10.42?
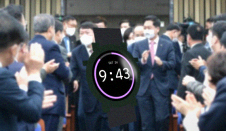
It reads 9.43
